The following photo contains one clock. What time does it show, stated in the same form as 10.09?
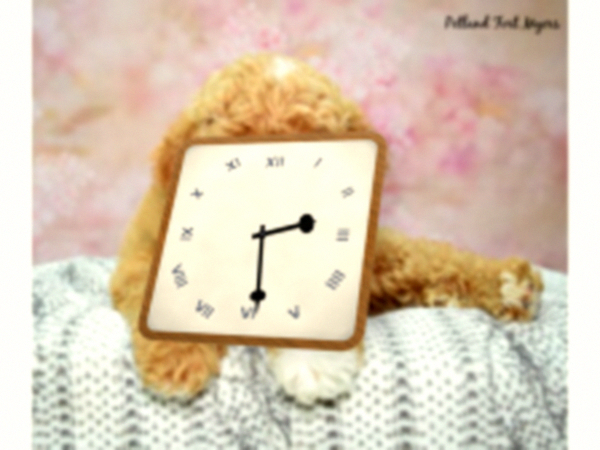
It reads 2.29
